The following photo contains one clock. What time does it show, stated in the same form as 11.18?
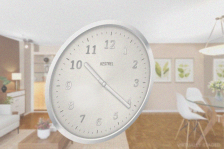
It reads 10.21
